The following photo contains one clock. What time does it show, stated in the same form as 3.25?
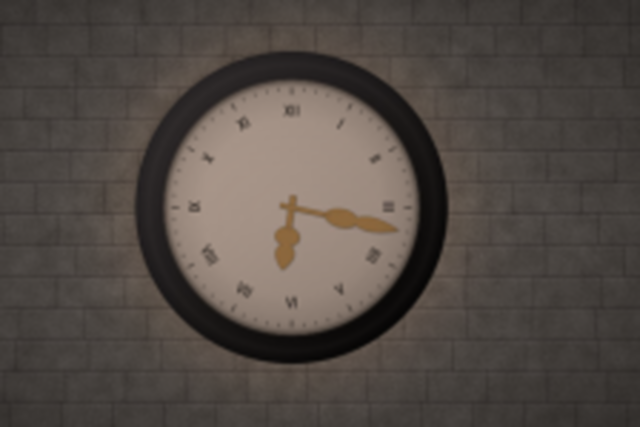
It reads 6.17
